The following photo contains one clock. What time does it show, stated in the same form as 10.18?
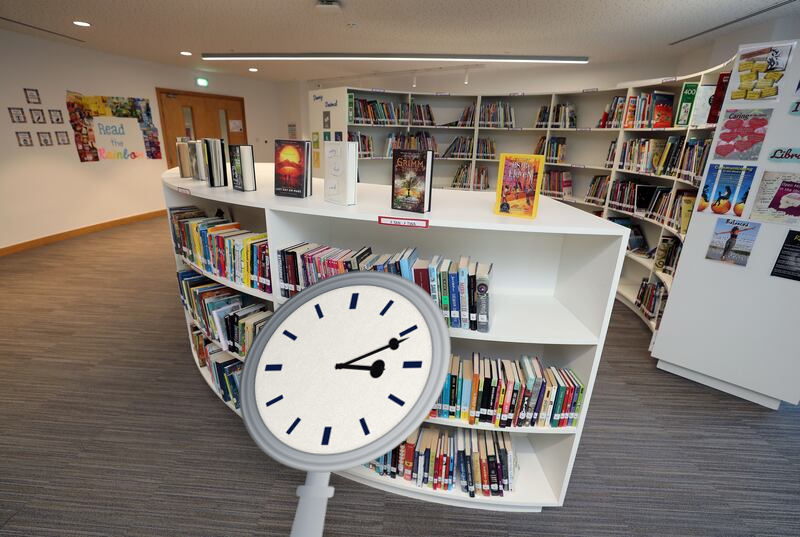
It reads 3.11
